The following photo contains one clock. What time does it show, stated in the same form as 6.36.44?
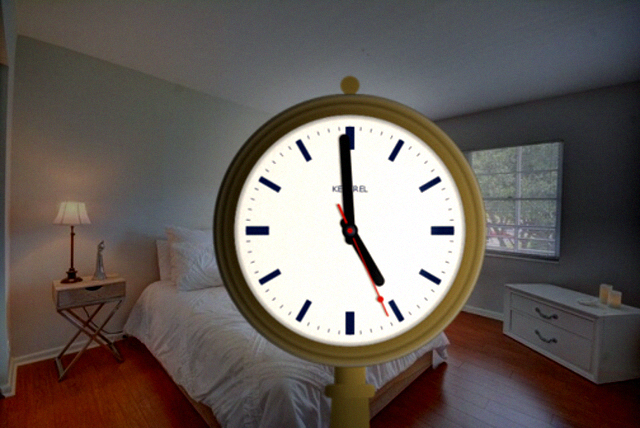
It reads 4.59.26
